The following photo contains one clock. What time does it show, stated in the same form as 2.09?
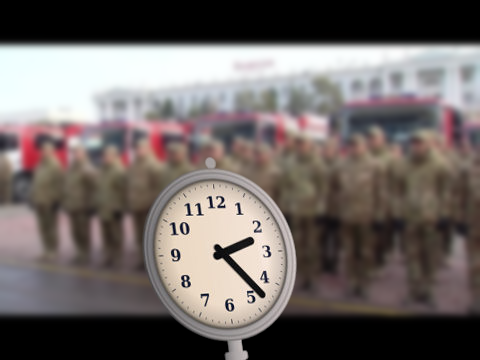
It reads 2.23
